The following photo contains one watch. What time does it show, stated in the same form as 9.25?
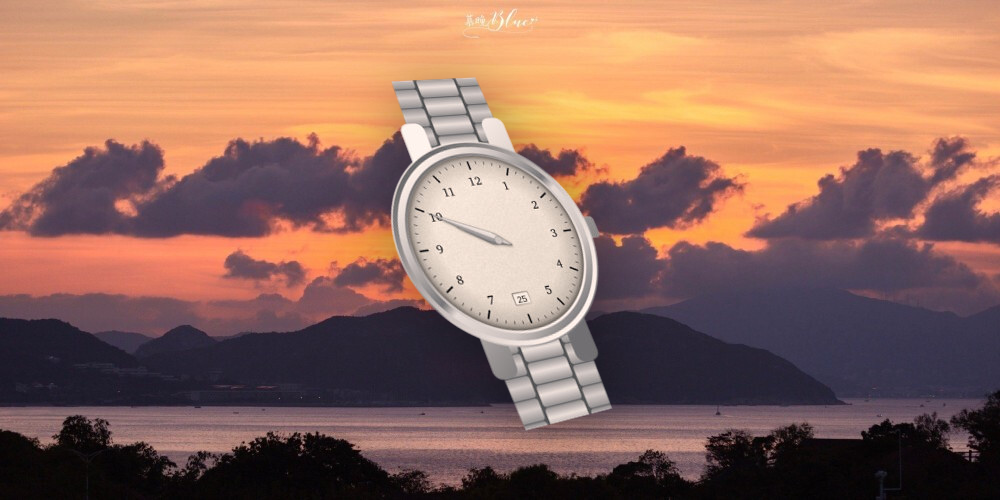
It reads 9.50
